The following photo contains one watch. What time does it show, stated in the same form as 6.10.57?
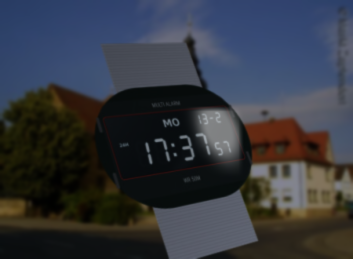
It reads 17.37.57
